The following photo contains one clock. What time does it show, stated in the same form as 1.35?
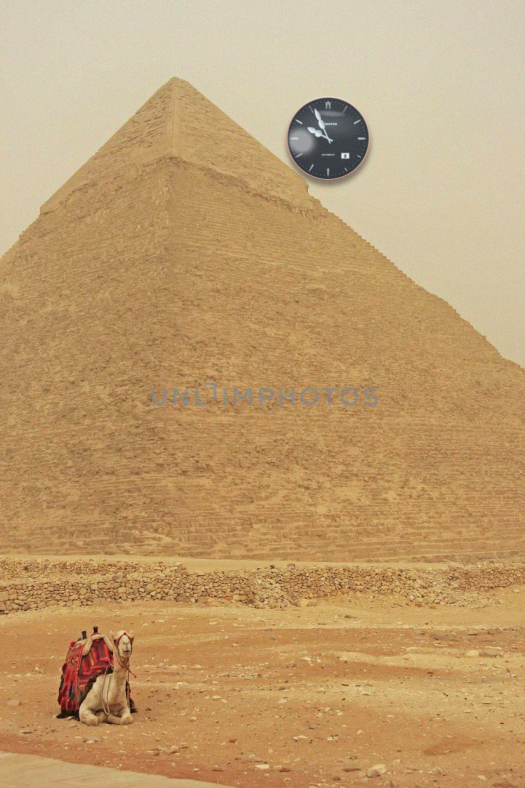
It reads 9.56
